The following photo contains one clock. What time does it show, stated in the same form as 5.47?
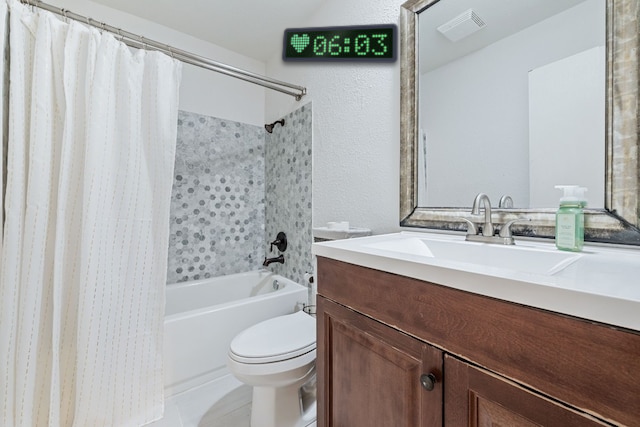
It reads 6.03
